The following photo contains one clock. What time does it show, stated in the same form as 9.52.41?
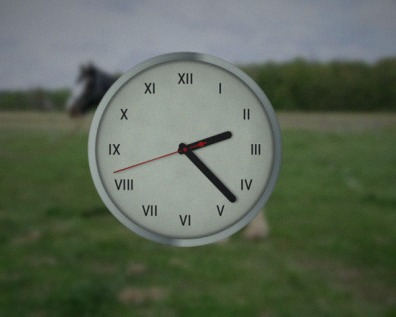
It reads 2.22.42
